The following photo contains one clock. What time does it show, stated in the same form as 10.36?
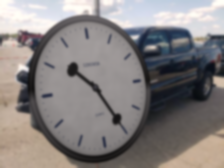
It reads 10.25
